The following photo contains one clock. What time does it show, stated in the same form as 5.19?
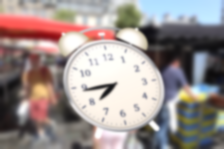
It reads 7.44
